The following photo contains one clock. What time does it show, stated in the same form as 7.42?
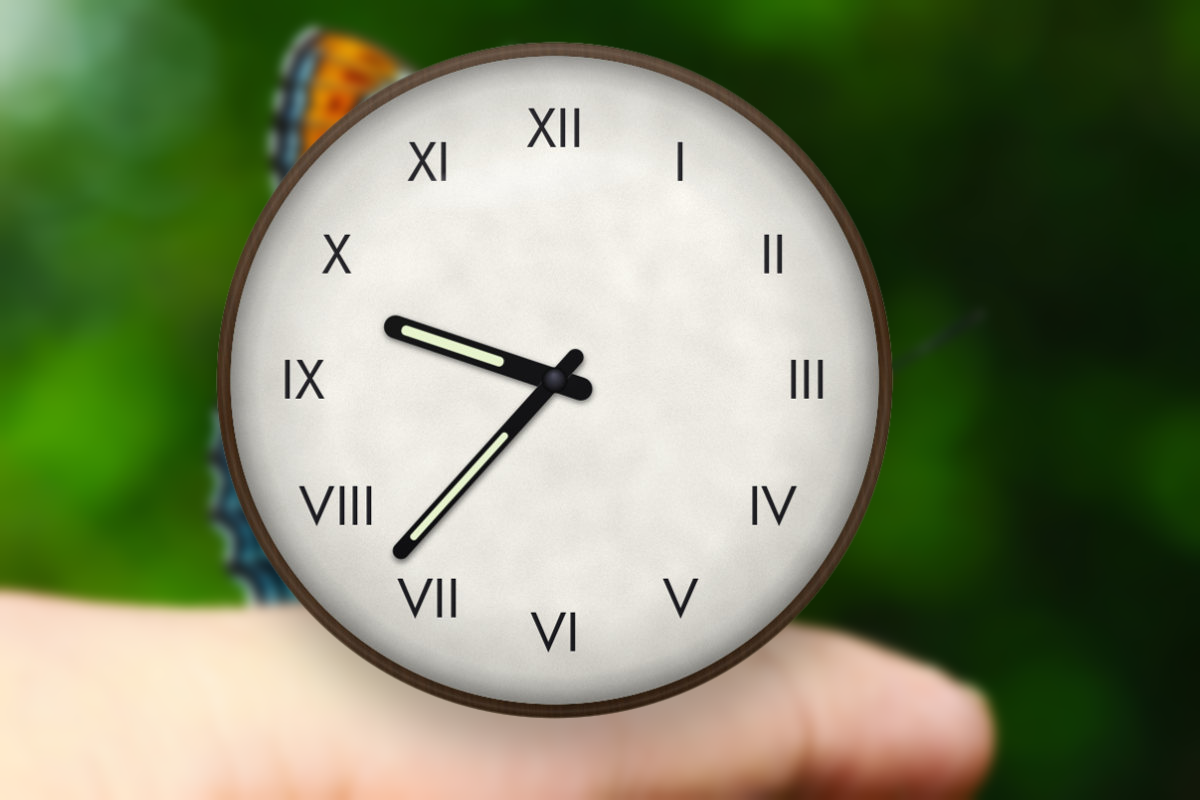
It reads 9.37
